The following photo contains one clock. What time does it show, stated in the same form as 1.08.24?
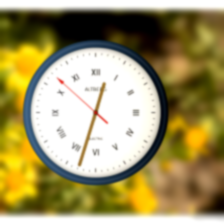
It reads 12.32.52
